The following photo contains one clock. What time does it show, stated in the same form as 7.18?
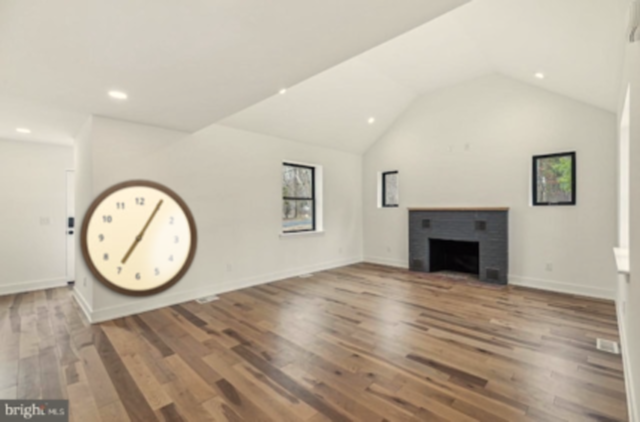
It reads 7.05
